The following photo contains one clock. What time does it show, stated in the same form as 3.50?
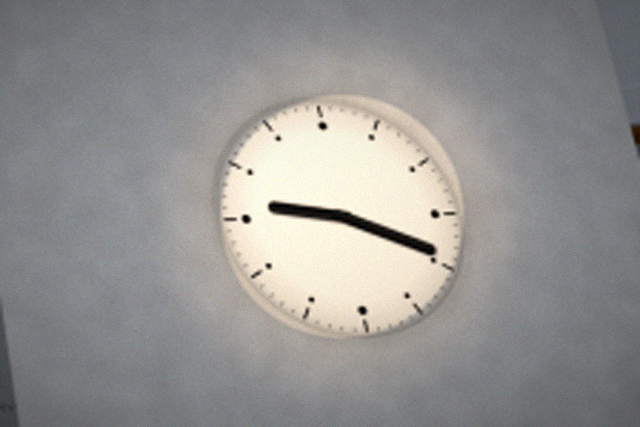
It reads 9.19
